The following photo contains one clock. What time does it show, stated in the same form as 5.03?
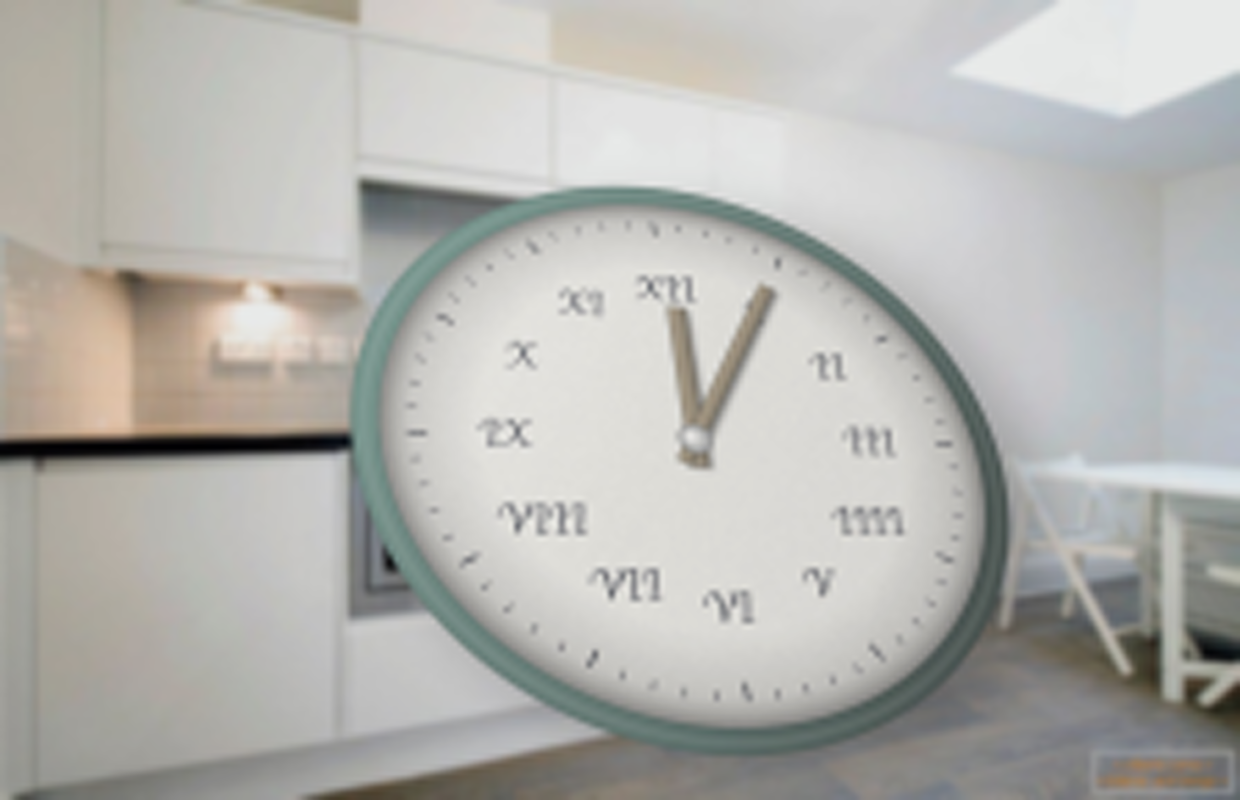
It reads 12.05
